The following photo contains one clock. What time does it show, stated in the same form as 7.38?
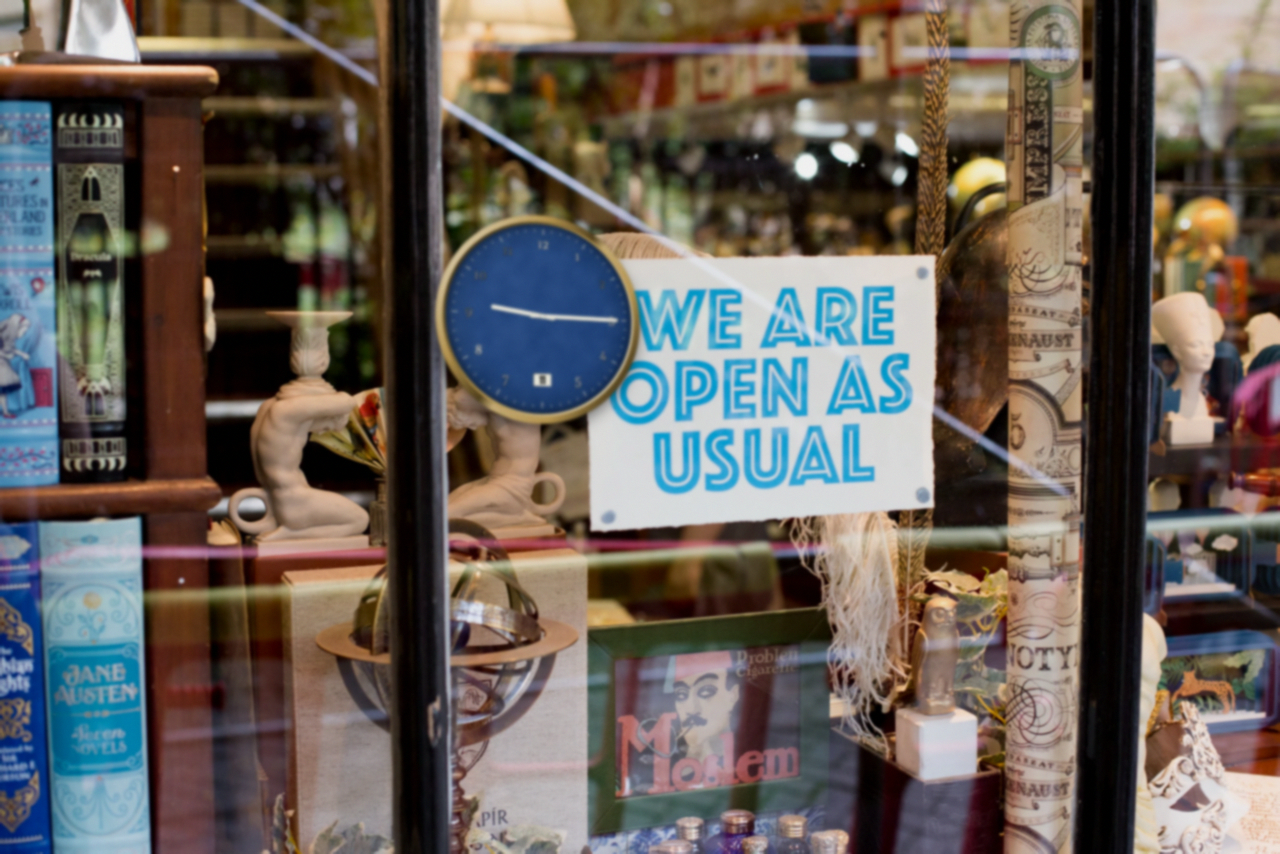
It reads 9.15
